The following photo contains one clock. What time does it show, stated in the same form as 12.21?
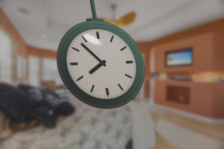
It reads 7.53
